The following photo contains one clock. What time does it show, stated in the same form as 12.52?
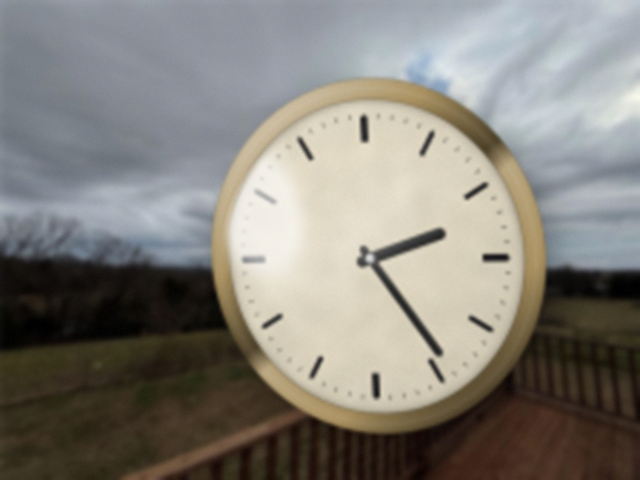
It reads 2.24
